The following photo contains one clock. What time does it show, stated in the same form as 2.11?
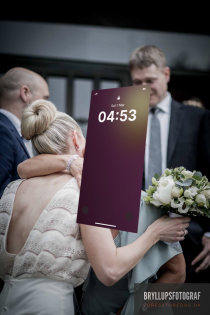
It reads 4.53
